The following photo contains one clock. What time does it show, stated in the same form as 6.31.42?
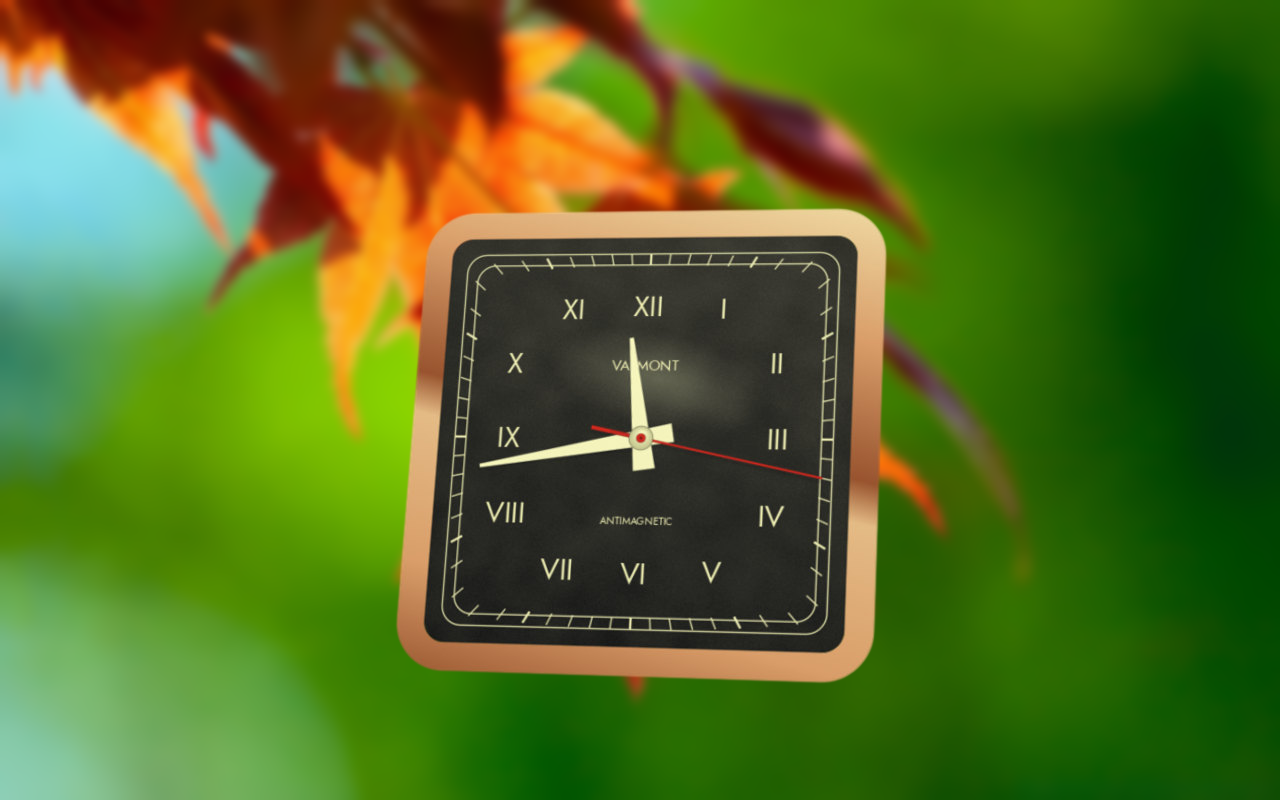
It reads 11.43.17
